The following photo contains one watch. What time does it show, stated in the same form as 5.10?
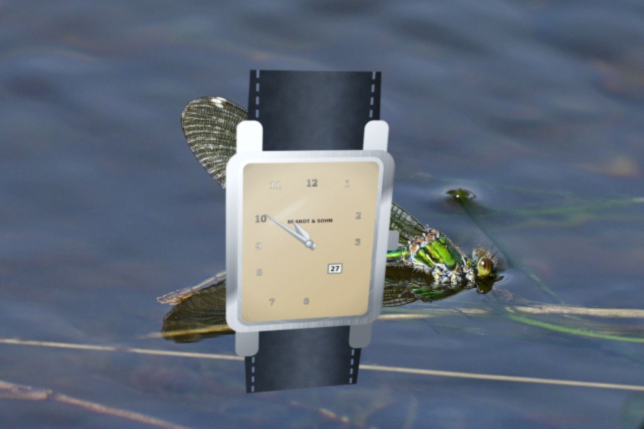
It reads 10.51
